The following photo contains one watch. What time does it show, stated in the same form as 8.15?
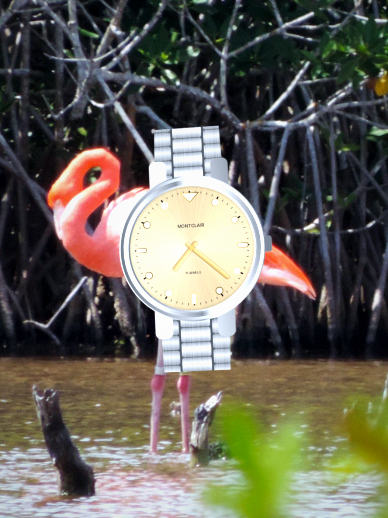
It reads 7.22
